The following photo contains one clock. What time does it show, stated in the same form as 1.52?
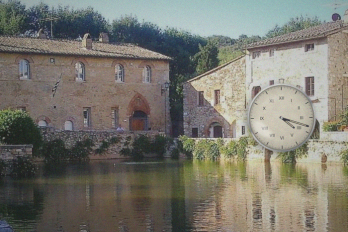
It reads 4.18
